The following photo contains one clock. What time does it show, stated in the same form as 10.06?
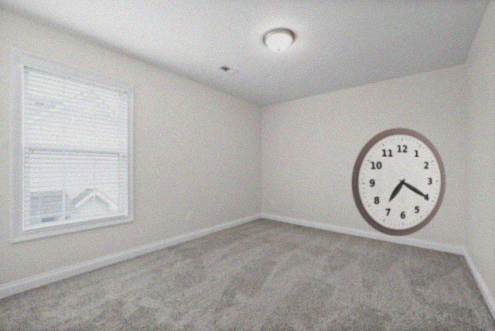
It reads 7.20
